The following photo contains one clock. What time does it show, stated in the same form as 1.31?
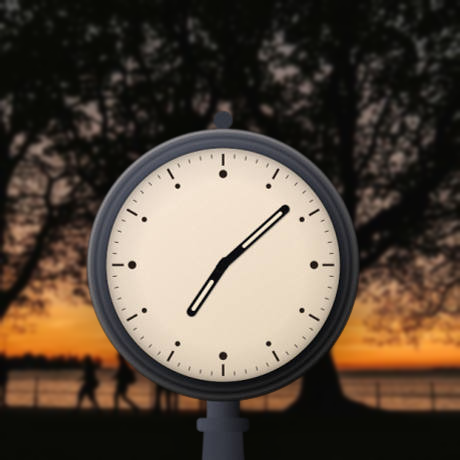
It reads 7.08
